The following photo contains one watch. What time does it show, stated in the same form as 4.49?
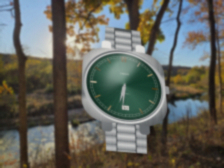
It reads 6.31
